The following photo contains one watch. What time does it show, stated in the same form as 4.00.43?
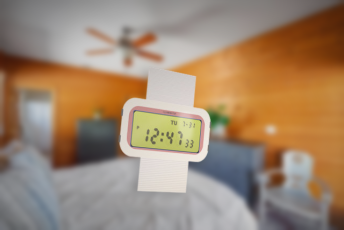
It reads 12.47.33
